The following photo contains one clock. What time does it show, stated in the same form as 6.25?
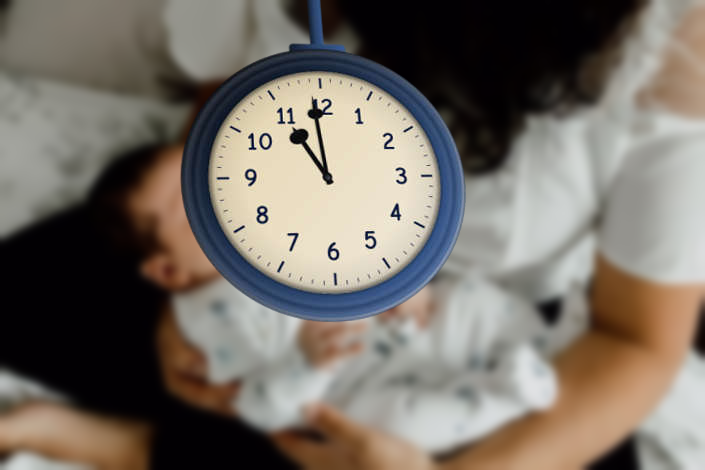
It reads 10.59
